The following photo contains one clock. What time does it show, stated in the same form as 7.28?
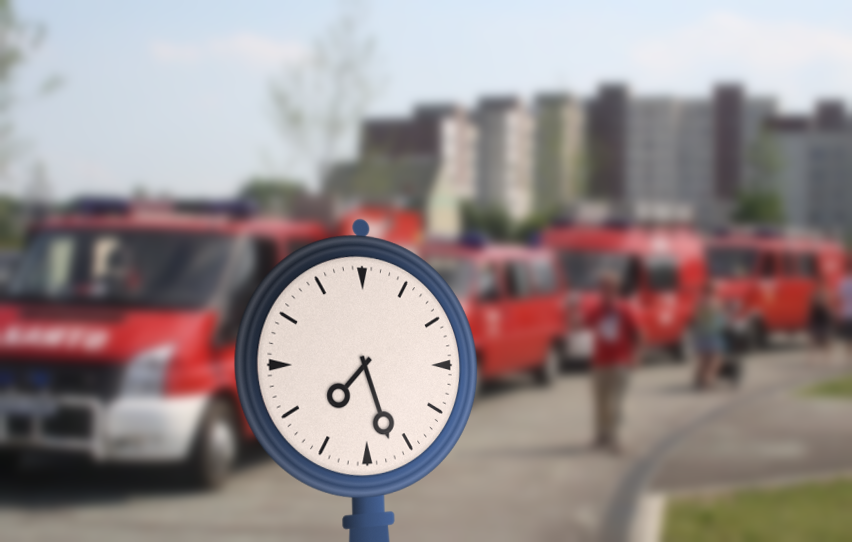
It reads 7.27
